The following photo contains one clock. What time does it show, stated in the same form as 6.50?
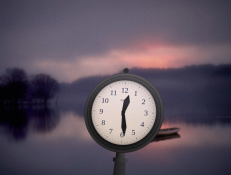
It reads 12.29
